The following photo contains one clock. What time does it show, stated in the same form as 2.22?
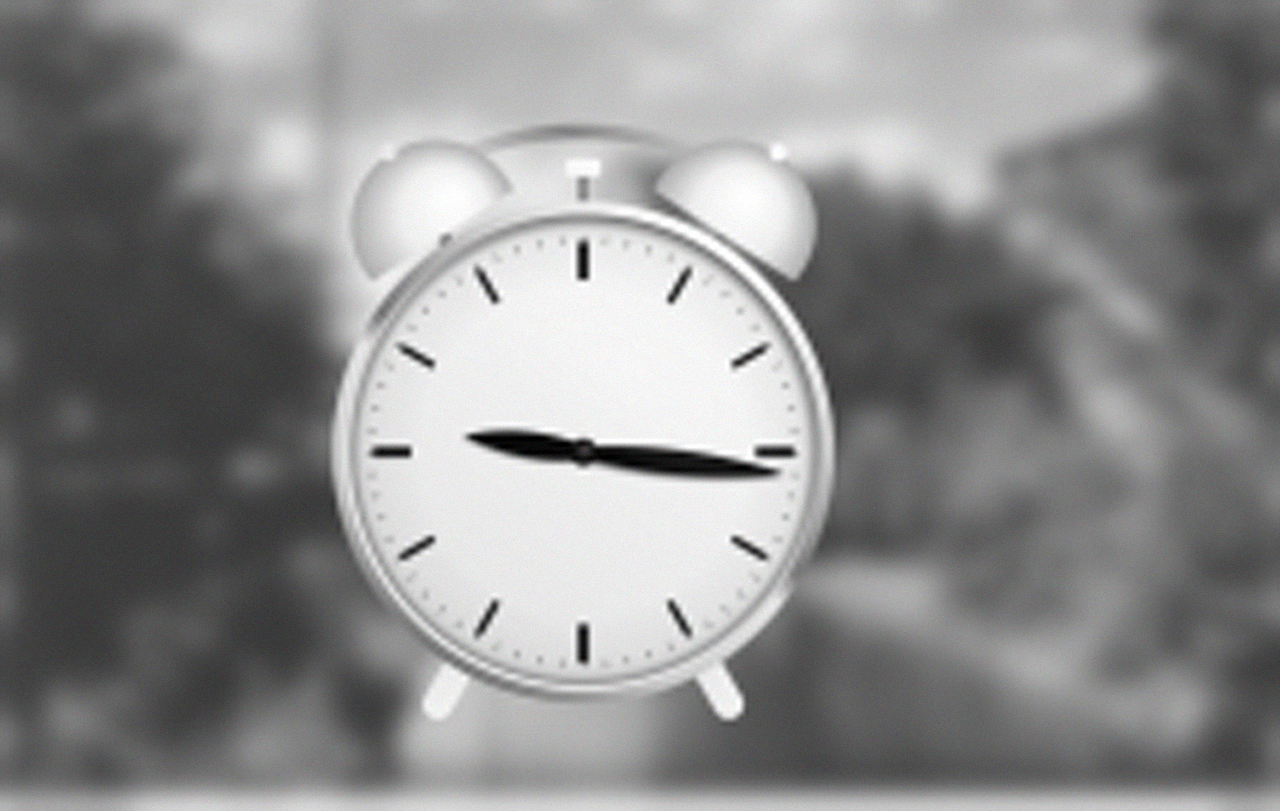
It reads 9.16
